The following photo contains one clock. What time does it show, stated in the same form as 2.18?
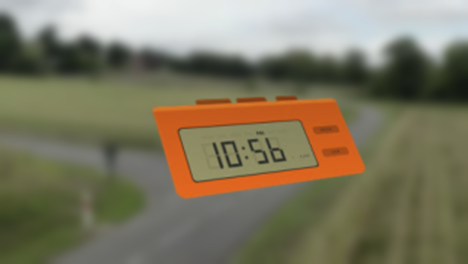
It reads 10.56
